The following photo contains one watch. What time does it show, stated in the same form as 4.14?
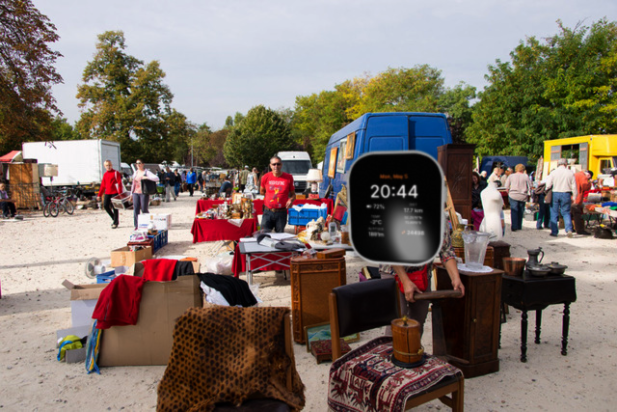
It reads 20.44
